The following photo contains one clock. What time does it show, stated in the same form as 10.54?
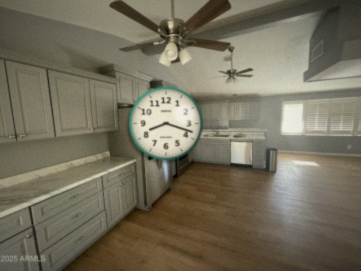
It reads 8.18
